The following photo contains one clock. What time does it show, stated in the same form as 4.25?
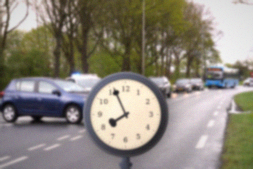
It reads 7.56
